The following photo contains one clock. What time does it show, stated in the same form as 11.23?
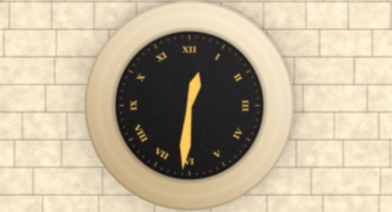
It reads 12.31
